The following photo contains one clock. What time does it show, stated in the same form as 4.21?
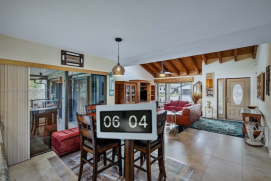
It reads 6.04
